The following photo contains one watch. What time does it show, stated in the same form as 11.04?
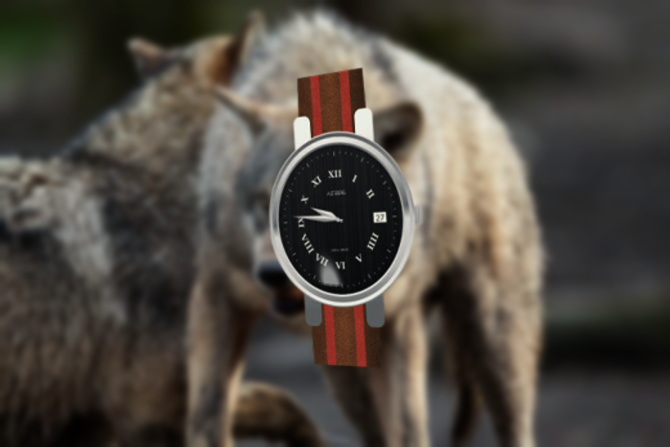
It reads 9.46
